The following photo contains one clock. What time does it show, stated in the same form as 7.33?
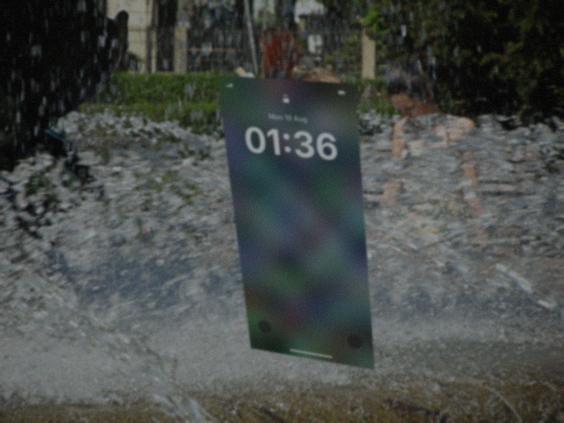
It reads 1.36
